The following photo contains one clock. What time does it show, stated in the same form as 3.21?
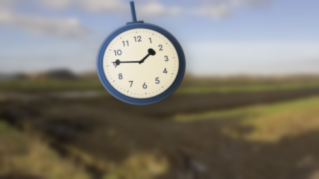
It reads 1.46
